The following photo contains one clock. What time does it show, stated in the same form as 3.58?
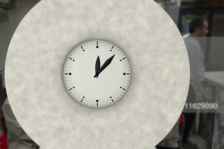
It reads 12.07
